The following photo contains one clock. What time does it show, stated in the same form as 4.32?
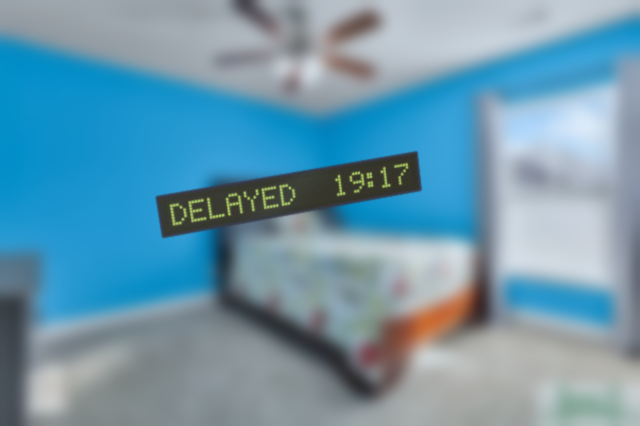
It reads 19.17
